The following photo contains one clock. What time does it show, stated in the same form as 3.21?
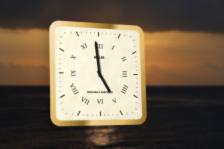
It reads 4.59
